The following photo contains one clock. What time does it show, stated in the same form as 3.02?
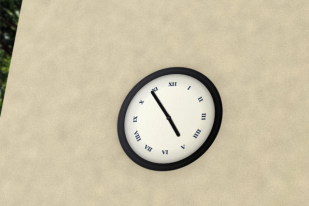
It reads 4.54
